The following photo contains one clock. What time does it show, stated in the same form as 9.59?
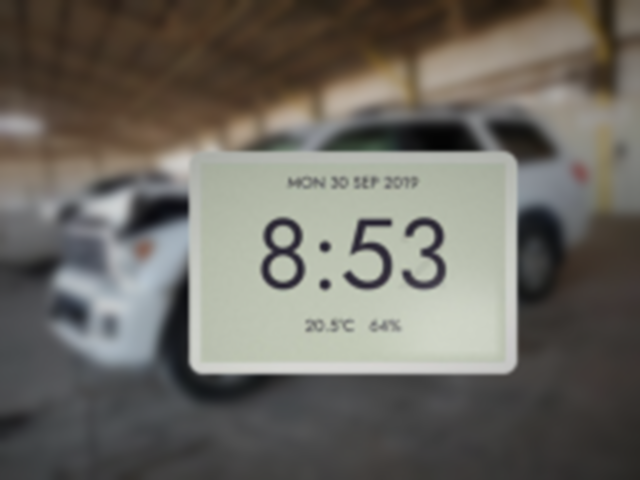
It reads 8.53
